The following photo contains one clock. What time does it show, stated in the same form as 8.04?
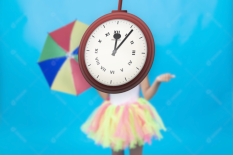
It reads 12.06
